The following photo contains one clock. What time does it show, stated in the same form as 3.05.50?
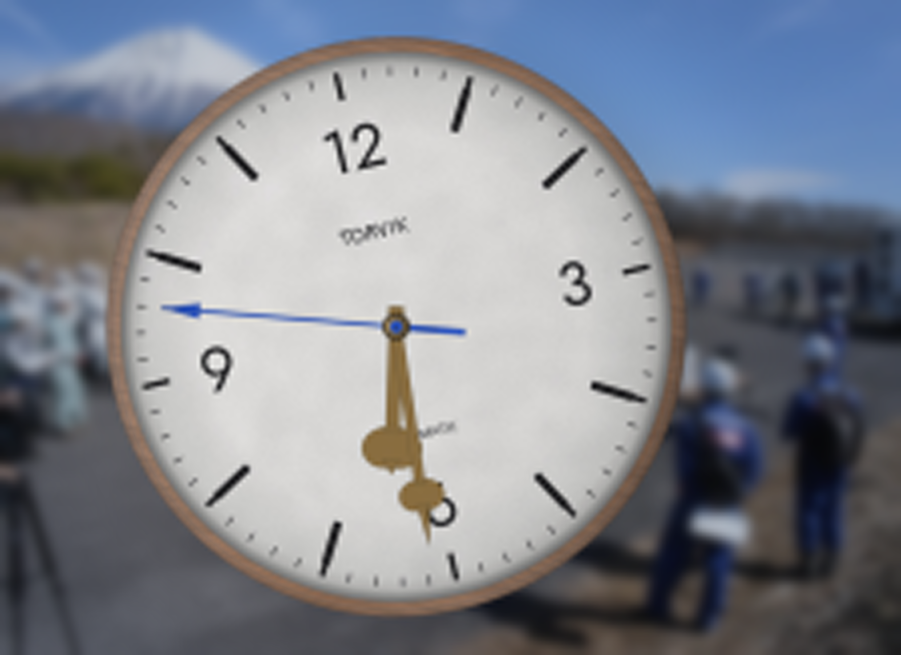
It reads 6.30.48
